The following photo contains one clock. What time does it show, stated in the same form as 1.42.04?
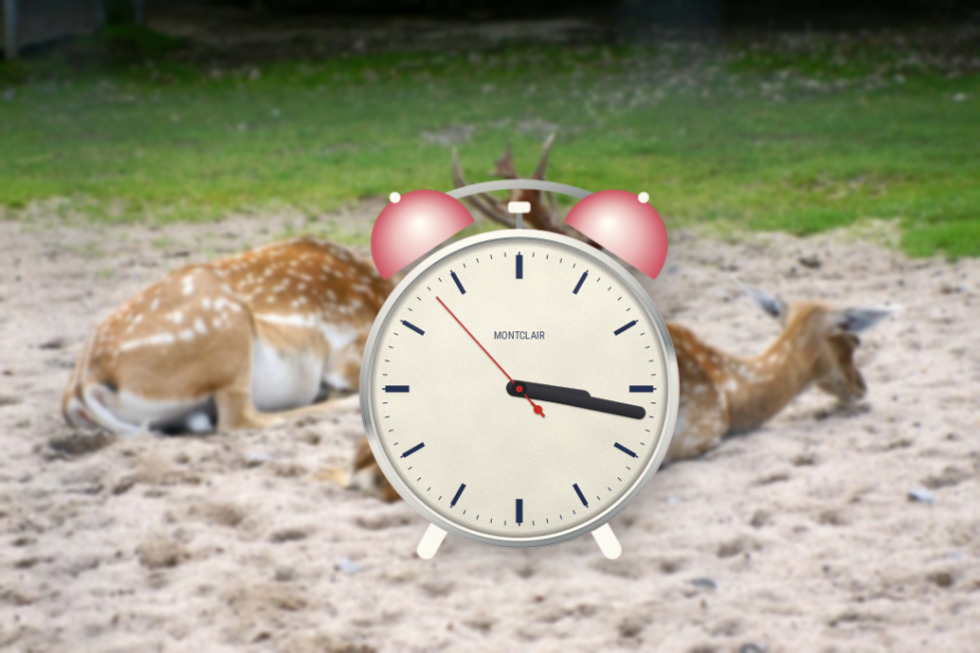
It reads 3.16.53
